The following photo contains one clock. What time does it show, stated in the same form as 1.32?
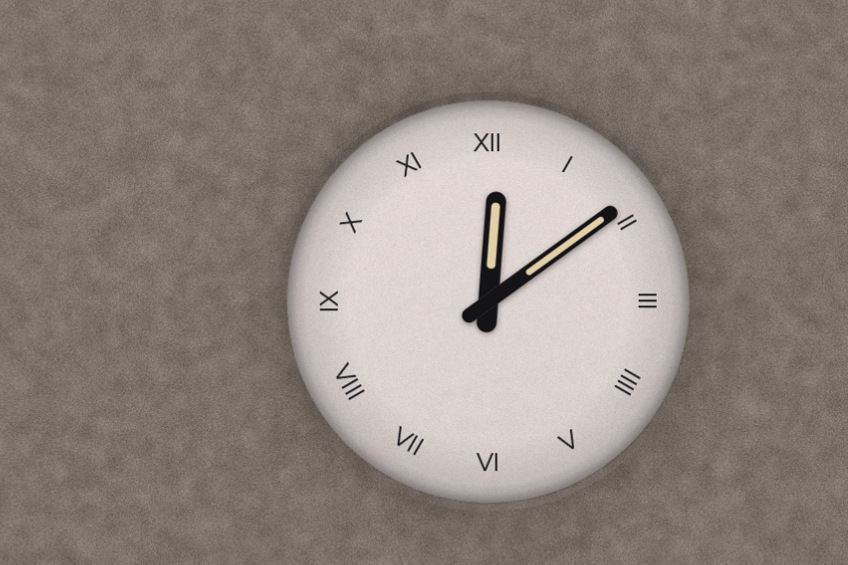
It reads 12.09
